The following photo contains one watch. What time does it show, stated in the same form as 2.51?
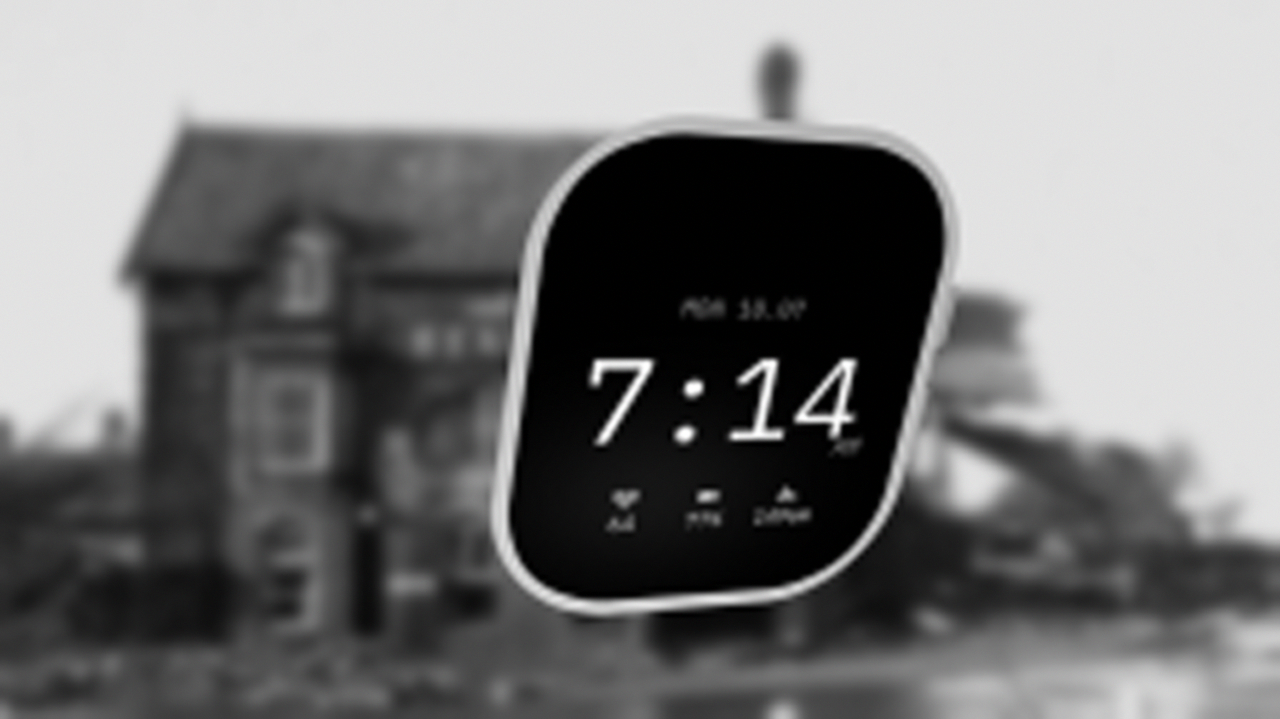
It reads 7.14
